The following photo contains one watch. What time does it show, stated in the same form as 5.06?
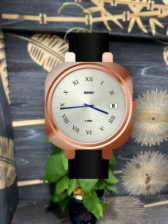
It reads 3.44
